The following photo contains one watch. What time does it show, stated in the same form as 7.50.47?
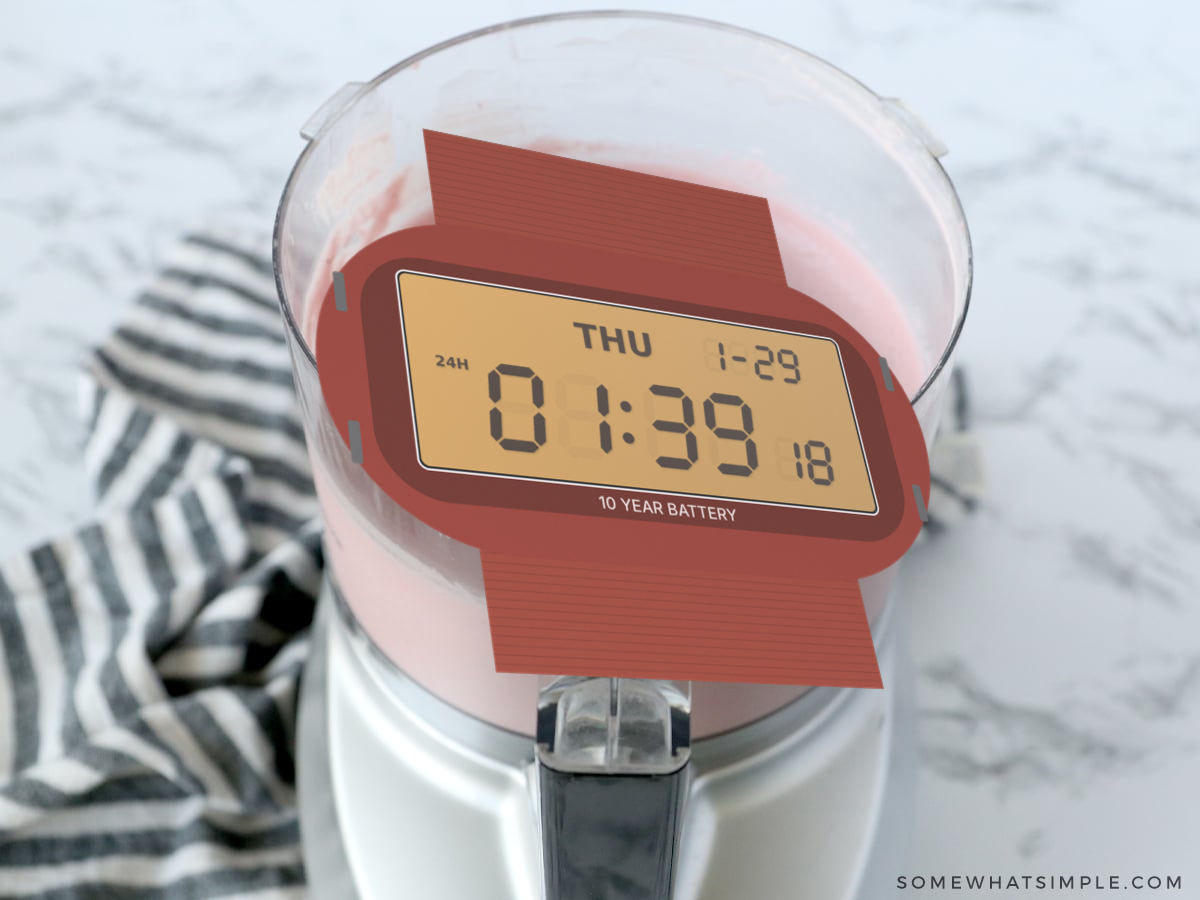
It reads 1.39.18
